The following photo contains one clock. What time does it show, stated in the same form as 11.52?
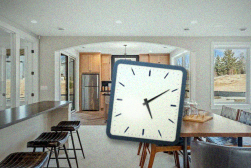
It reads 5.09
